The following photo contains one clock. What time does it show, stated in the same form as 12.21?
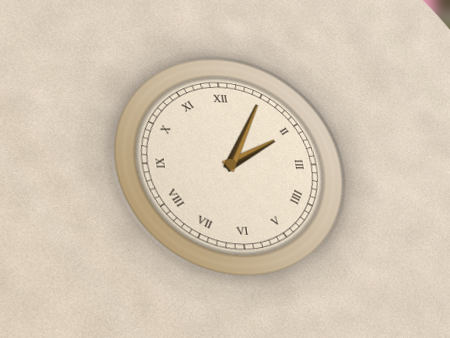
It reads 2.05
